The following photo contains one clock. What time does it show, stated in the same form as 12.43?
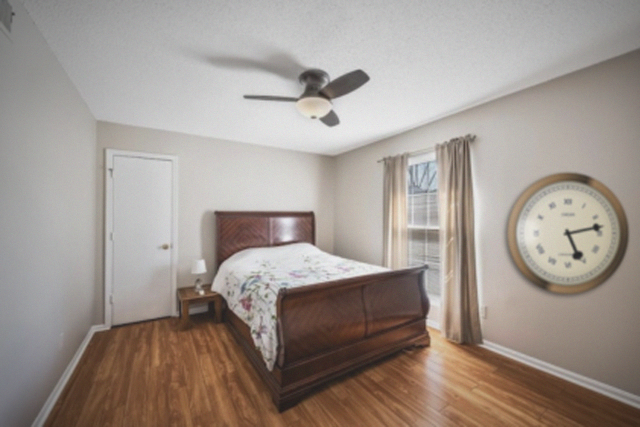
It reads 5.13
